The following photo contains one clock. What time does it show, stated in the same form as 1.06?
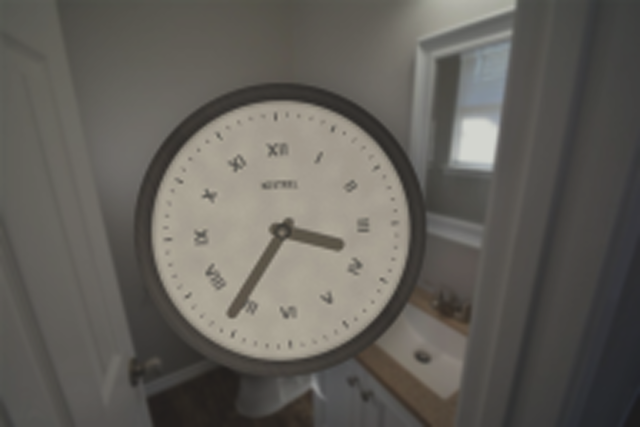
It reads 3.36
